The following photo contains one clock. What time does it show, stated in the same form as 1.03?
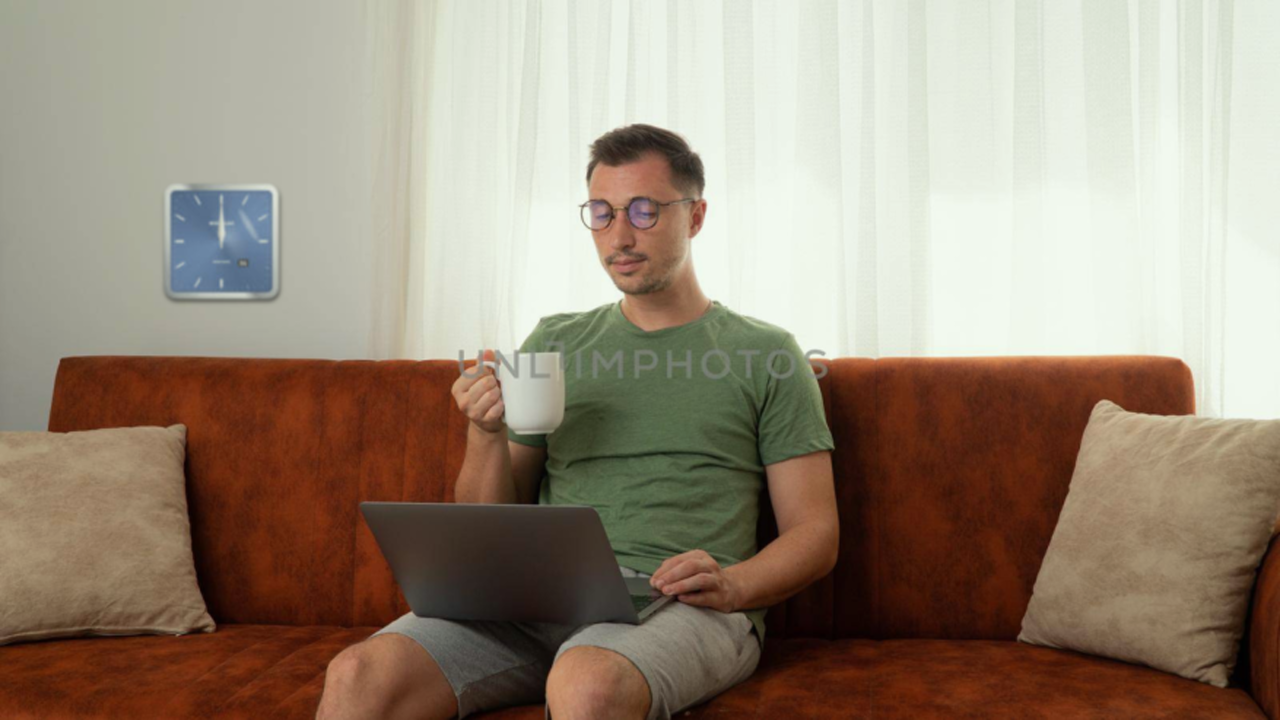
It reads 12.00
